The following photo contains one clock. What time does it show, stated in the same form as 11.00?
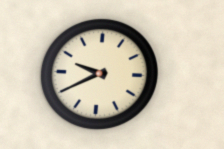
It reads 9.40
